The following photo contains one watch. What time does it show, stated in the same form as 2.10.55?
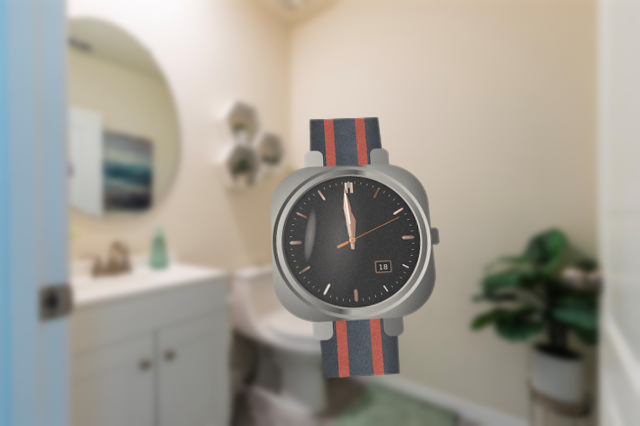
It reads 11.59.11
